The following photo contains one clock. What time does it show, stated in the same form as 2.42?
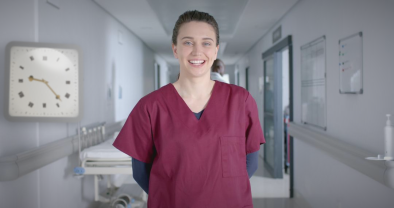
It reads 9.23
